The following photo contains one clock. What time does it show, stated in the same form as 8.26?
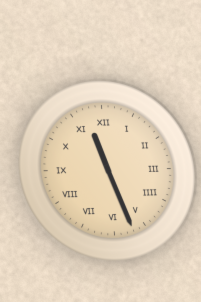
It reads 11.27
